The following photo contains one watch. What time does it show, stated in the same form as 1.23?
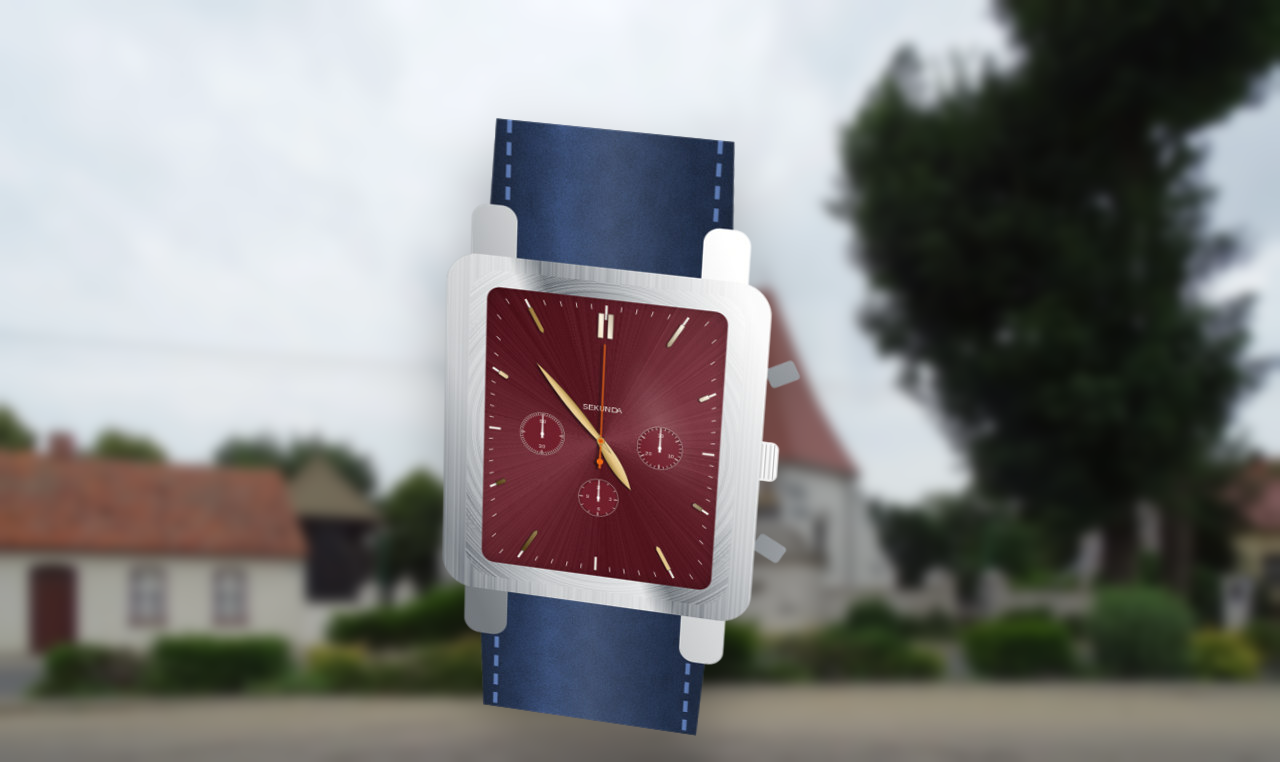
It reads 4.53
